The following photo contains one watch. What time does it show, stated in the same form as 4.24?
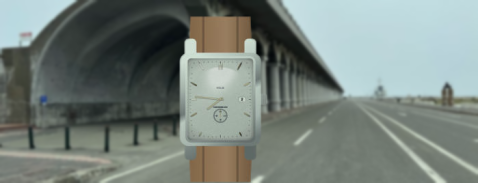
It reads 7.46
